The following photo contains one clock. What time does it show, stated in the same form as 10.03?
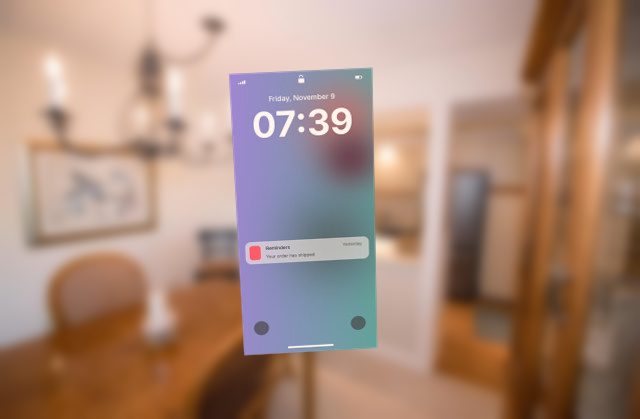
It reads 7.39
